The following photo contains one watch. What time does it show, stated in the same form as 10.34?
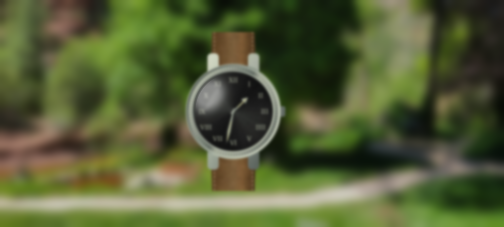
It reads 1.32
